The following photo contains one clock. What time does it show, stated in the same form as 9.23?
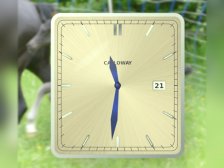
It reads 11.31
